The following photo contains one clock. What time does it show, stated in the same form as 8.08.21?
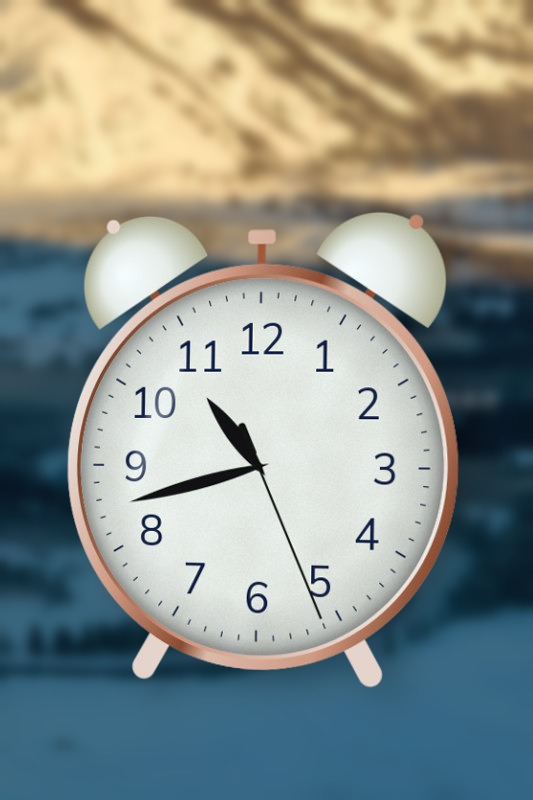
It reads 10.42.26
